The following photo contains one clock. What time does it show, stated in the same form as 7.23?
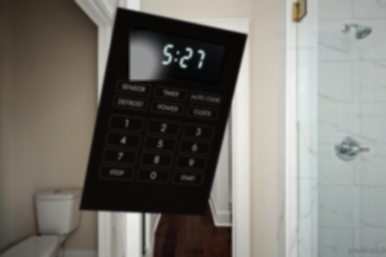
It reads 5.27
